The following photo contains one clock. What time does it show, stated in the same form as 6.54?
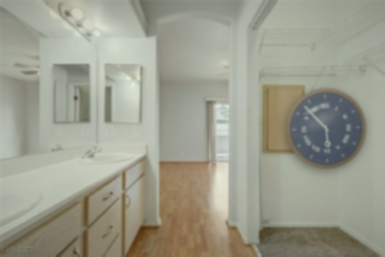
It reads 5.53
